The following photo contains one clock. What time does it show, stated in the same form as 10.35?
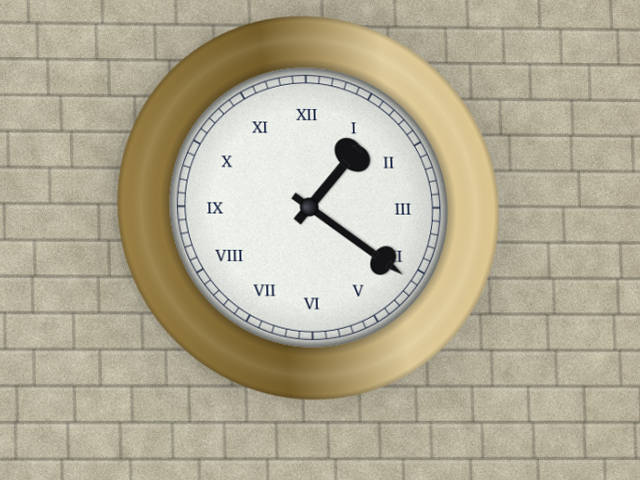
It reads 1.21
